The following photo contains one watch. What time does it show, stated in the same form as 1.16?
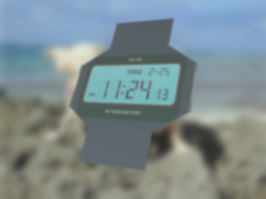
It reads 11.24
